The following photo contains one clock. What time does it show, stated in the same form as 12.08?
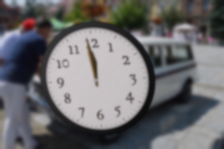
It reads 11.59
